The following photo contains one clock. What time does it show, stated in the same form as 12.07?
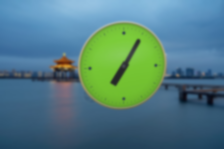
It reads 7.05
